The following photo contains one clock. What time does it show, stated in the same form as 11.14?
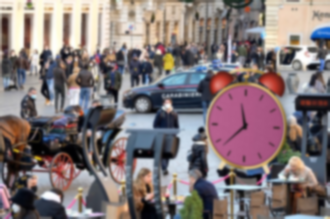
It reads 11.38
